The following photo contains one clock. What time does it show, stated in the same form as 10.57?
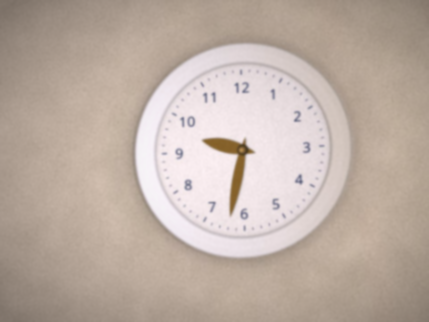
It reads 9.32
